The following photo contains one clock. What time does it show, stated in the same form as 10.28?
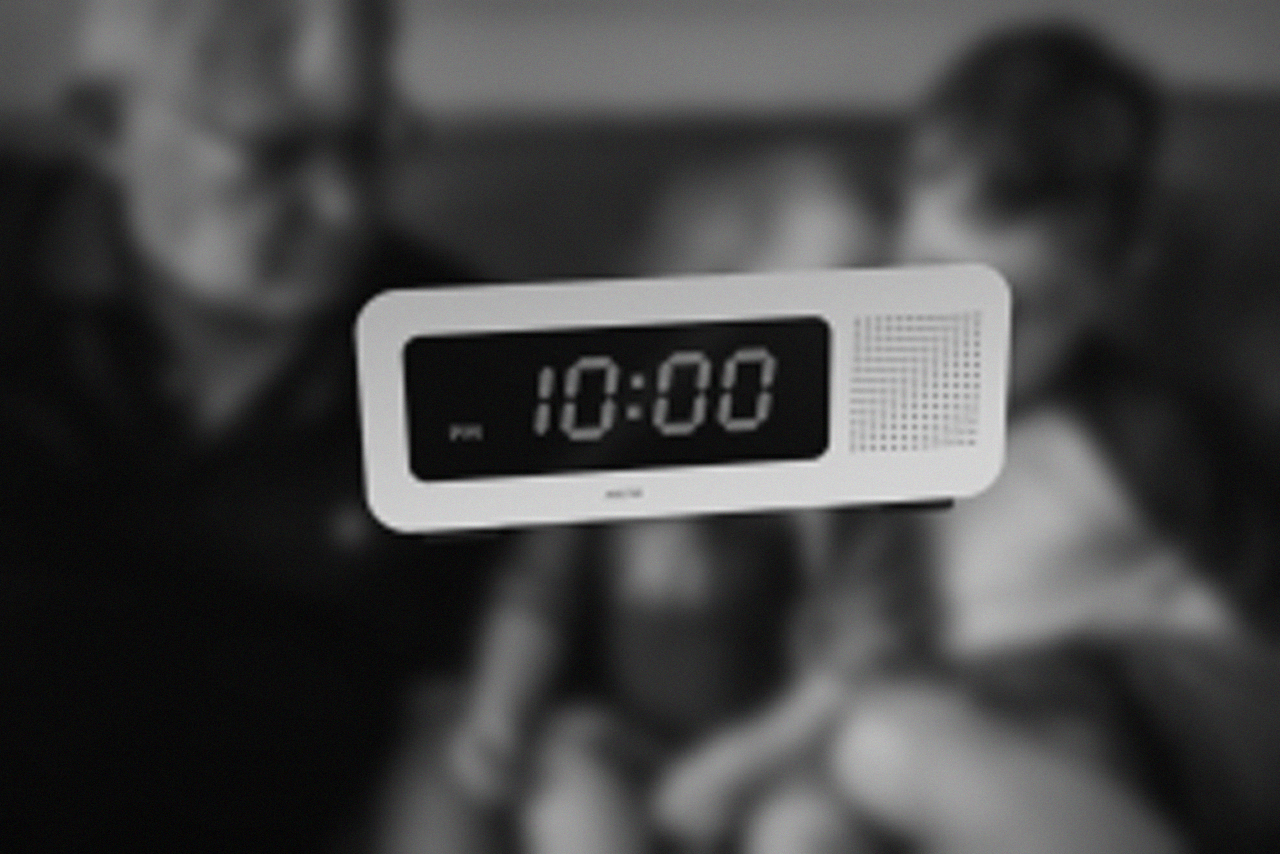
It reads 10.00
